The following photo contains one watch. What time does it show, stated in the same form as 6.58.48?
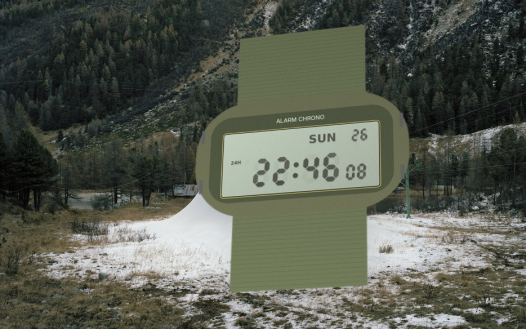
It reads 22.46.08
